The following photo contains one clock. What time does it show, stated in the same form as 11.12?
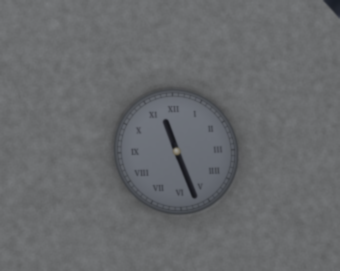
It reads 11.27
